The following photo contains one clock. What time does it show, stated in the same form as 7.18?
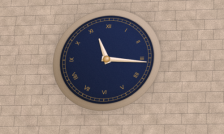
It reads 11.16
